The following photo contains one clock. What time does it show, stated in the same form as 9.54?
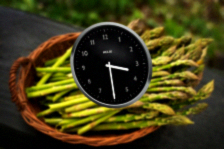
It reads 3.30
